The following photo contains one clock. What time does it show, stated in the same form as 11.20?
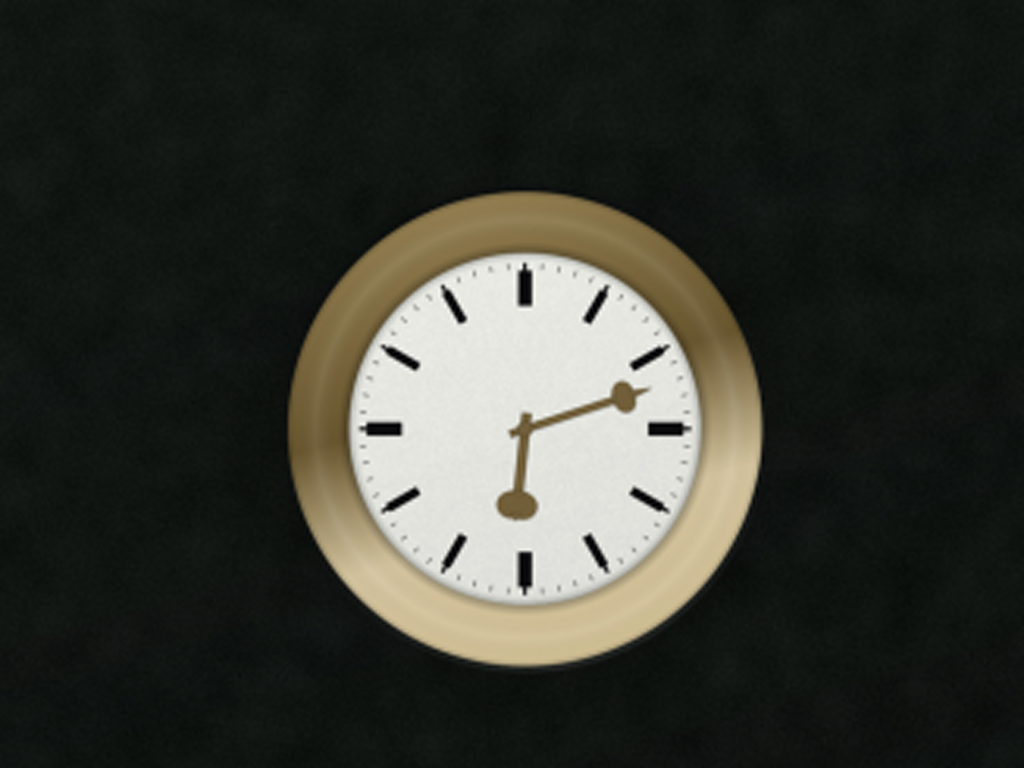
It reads 6.12
